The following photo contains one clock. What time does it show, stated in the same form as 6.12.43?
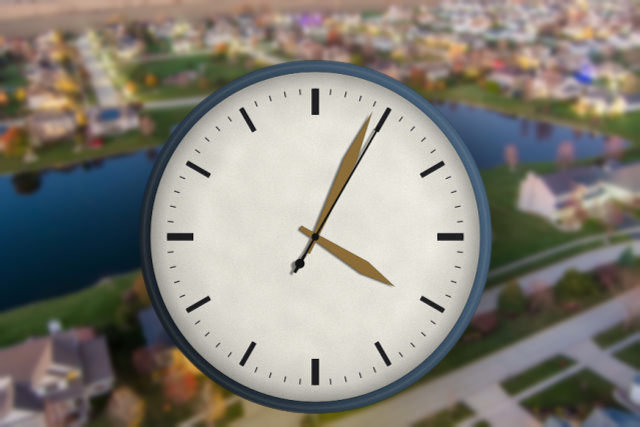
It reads 4.04.05
